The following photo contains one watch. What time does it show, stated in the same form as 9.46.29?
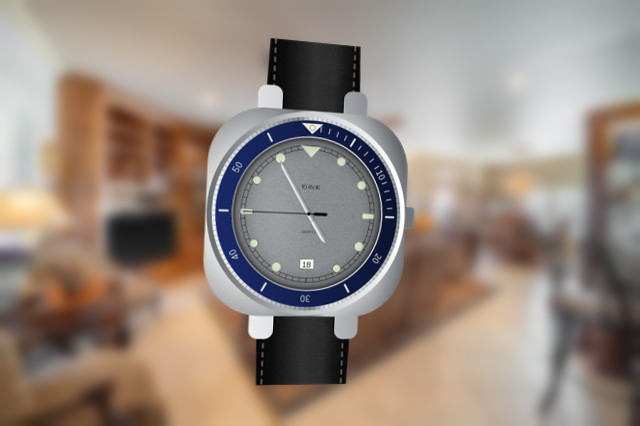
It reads 4.54.45
